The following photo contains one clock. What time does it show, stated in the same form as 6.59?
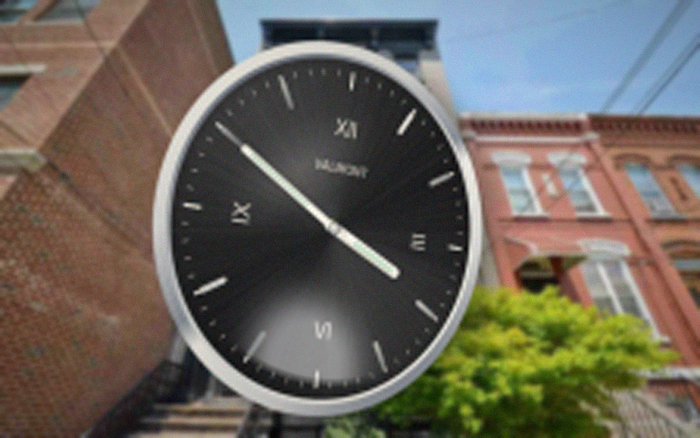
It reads 3.50
